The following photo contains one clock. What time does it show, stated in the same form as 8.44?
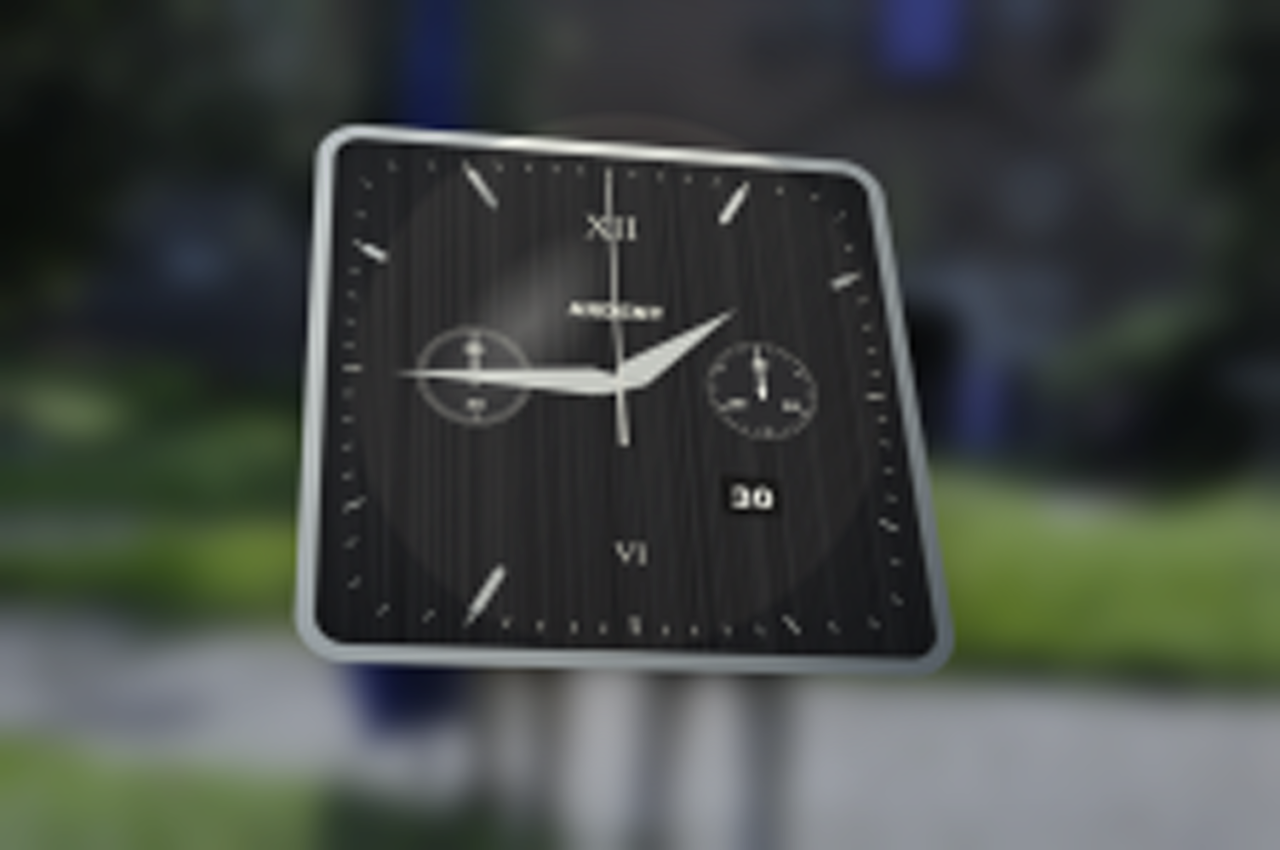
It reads 1.45
